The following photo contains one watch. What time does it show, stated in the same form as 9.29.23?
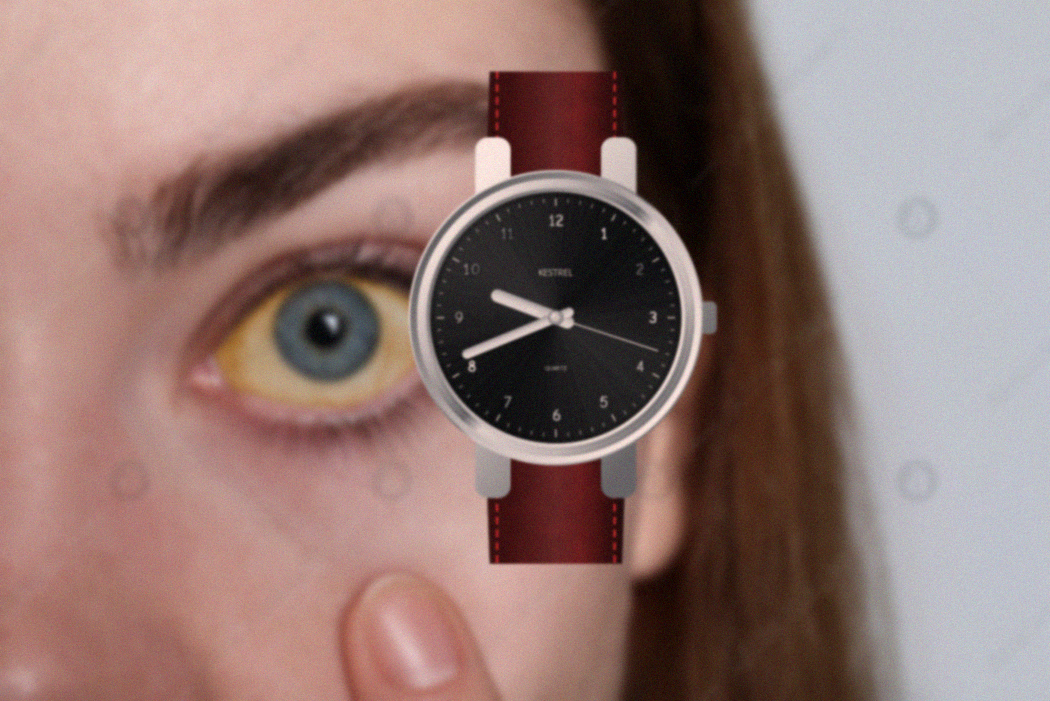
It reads 9.41.18
